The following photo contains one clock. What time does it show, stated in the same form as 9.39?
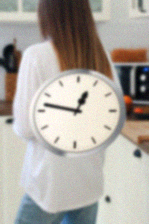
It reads 12.47
